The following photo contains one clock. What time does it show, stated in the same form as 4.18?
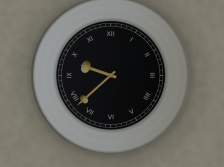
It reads 9.38
